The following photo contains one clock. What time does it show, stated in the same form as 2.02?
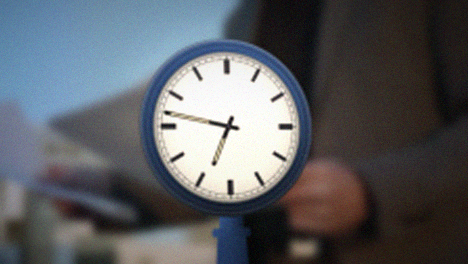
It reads 6.47
